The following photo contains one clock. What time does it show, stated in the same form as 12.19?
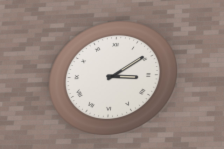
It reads 3.09
